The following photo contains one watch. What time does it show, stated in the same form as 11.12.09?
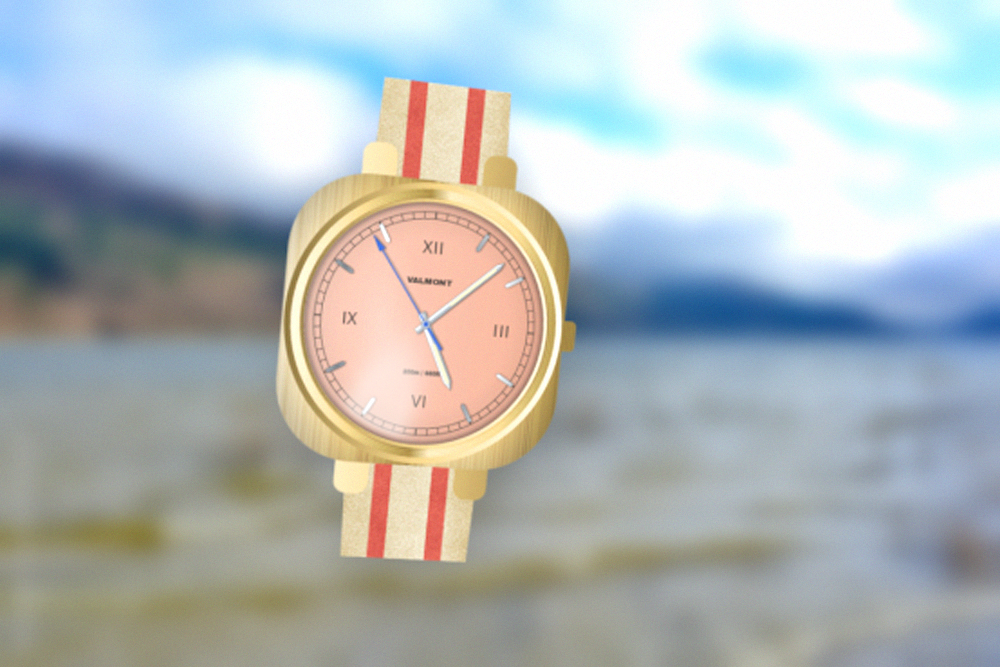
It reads 5.07.54
